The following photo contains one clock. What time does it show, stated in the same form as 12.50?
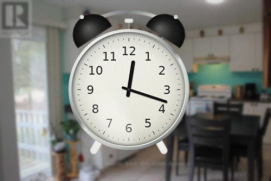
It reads 12.18
